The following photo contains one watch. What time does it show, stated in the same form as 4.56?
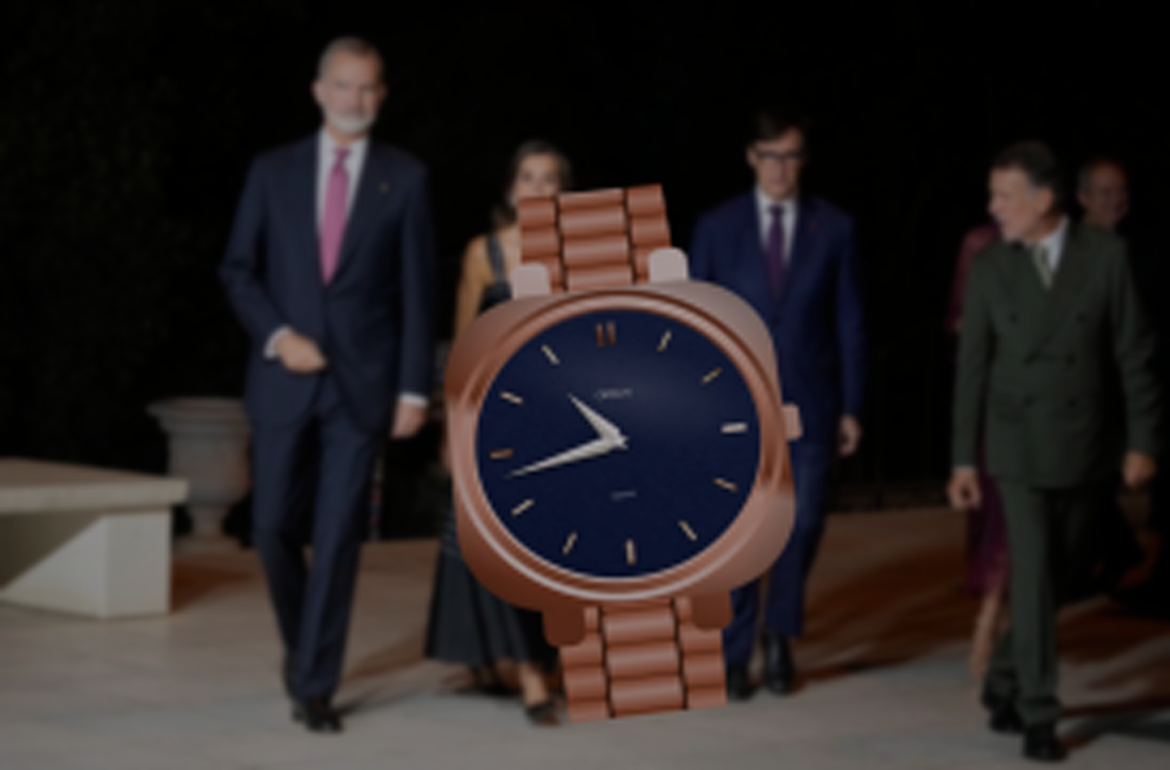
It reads 10.43
